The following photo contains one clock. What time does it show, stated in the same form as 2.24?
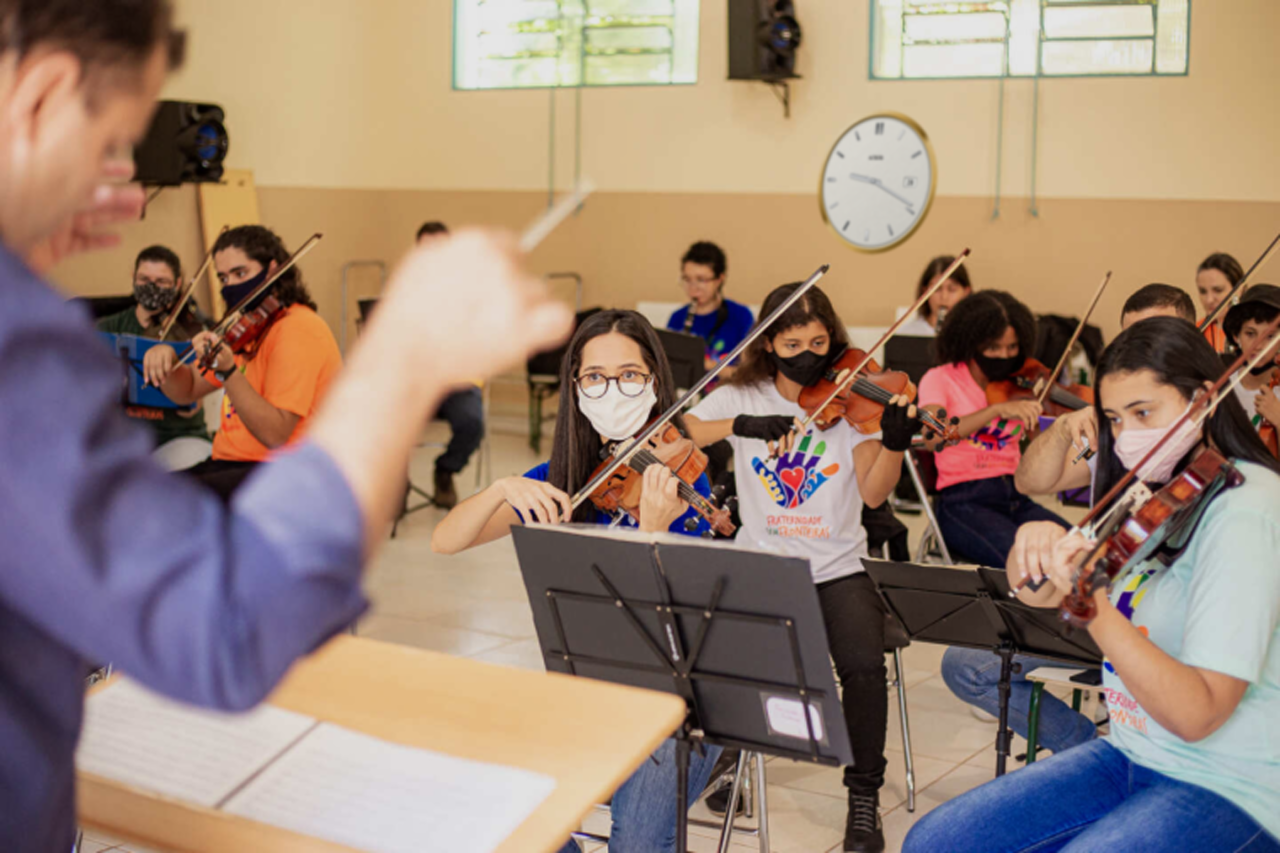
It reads 9.19
